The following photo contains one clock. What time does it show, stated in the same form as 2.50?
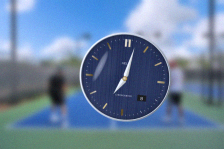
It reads 7.02
